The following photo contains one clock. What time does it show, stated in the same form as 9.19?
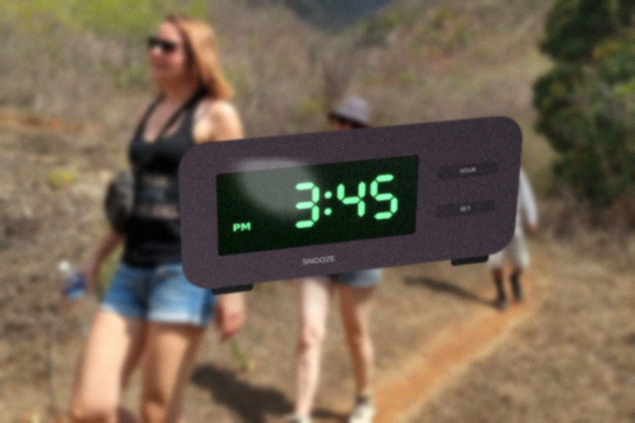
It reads 3.45
